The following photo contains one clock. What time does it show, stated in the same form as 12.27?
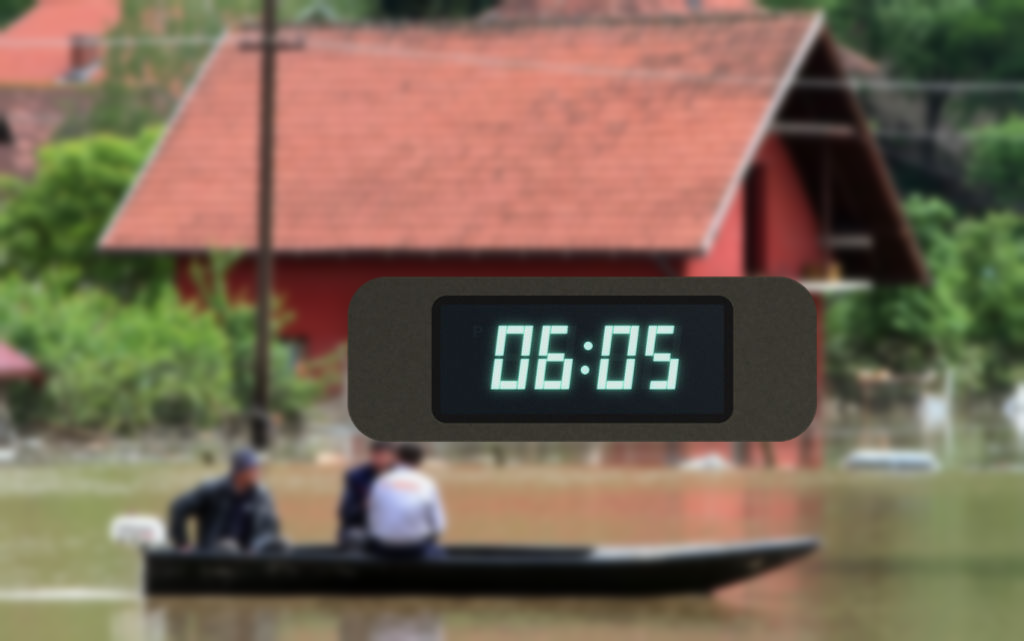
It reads 6.05
